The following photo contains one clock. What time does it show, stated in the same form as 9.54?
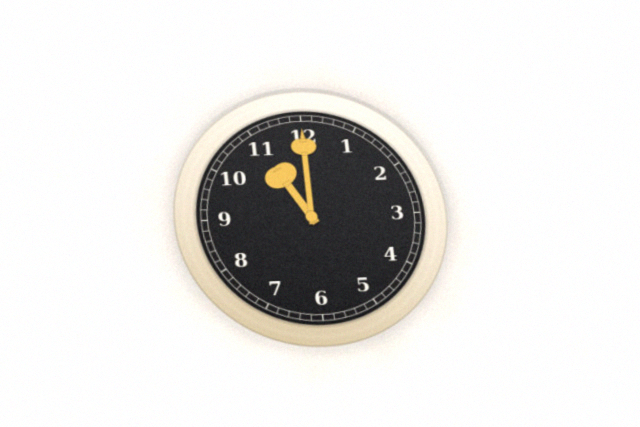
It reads 11.00
